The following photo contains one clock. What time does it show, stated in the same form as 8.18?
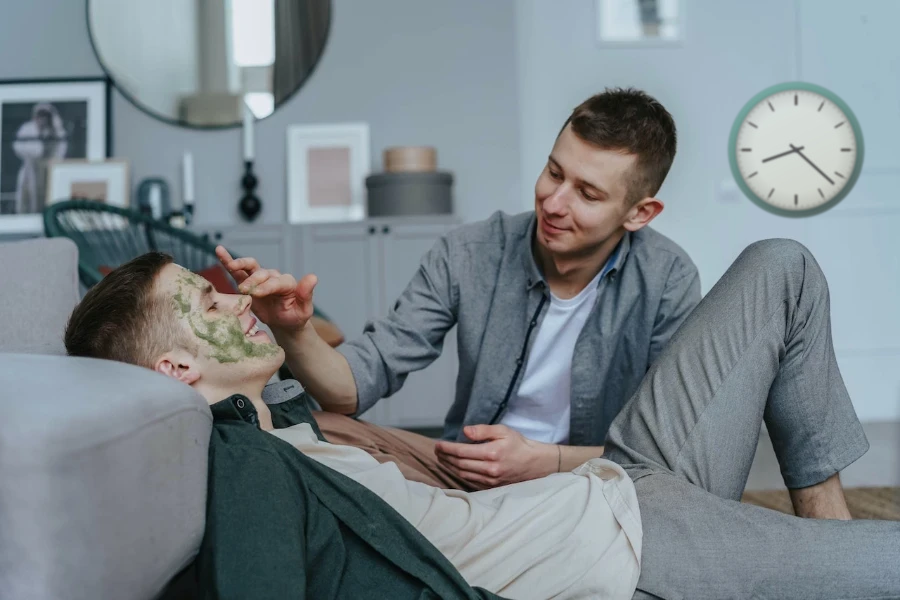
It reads 8.22
